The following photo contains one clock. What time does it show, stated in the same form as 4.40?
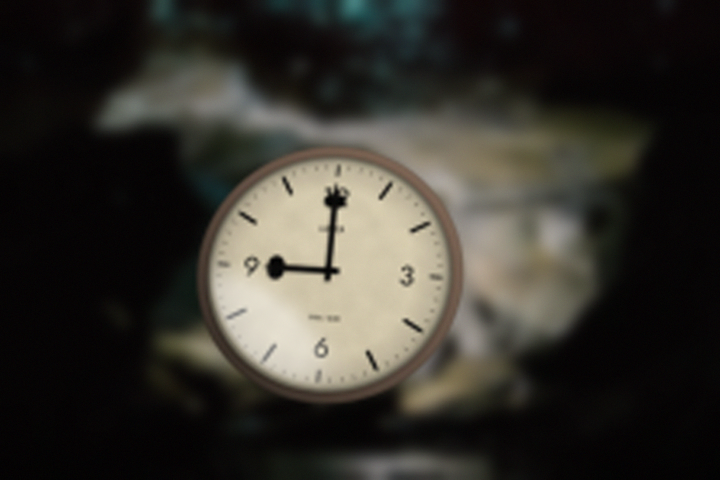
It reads 9.00
